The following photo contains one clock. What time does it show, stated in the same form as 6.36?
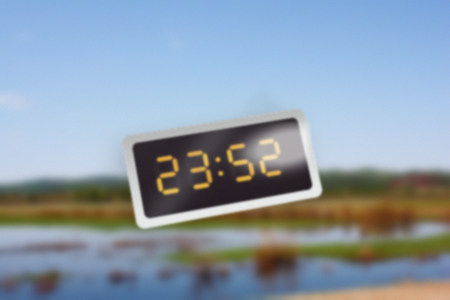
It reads 23.52
